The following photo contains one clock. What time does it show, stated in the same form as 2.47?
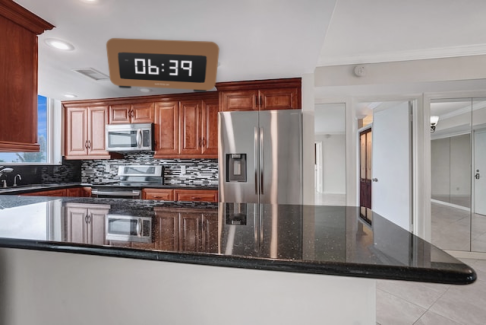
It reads 6.39
